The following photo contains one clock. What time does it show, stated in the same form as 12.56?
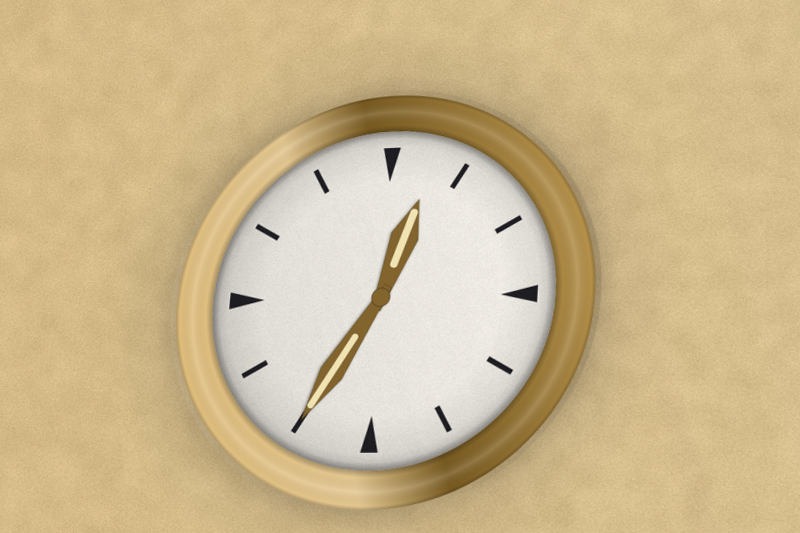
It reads 12.35
